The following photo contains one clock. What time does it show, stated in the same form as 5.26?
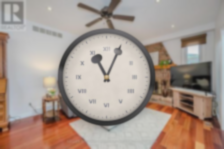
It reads 11.04
